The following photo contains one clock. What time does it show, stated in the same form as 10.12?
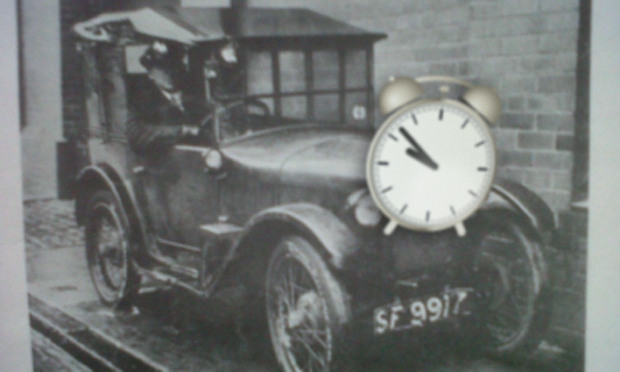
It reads 9.52
